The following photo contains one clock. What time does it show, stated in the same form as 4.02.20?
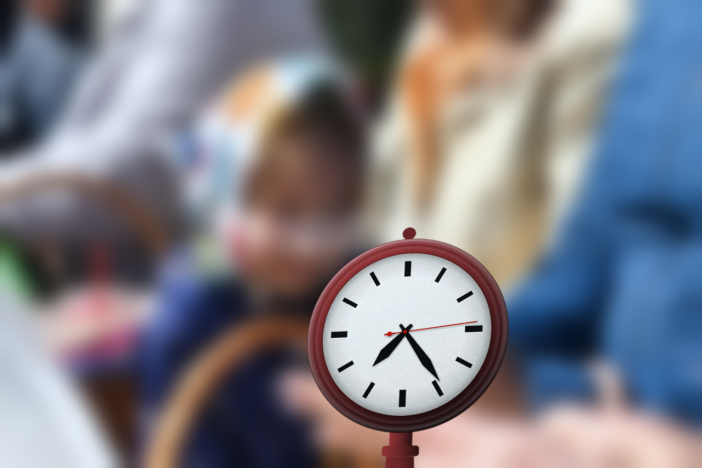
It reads 7.24.14
